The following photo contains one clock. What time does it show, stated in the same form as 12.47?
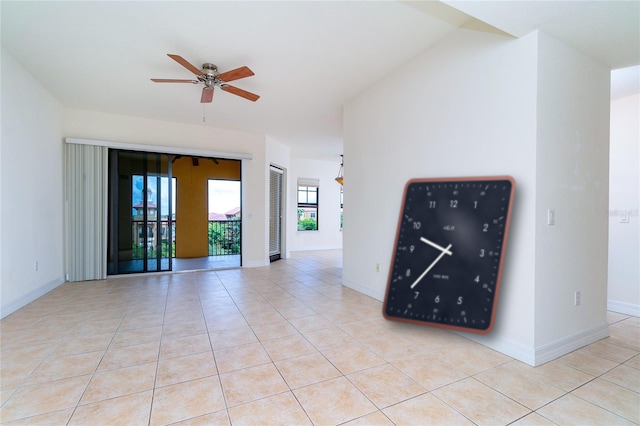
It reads 9.37
